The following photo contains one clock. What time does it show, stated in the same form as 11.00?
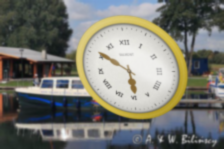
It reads 5.51
